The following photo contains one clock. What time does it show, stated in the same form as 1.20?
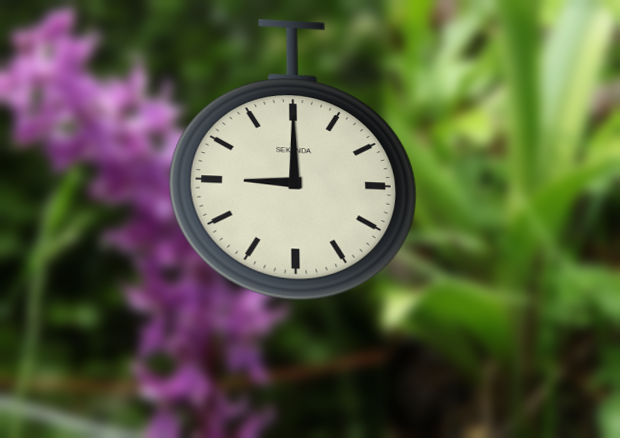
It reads 9.00
